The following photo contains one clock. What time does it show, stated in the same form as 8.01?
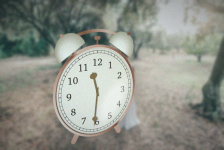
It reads 11.31
